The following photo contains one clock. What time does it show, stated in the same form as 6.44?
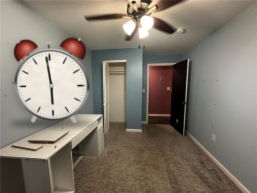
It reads 5.59
